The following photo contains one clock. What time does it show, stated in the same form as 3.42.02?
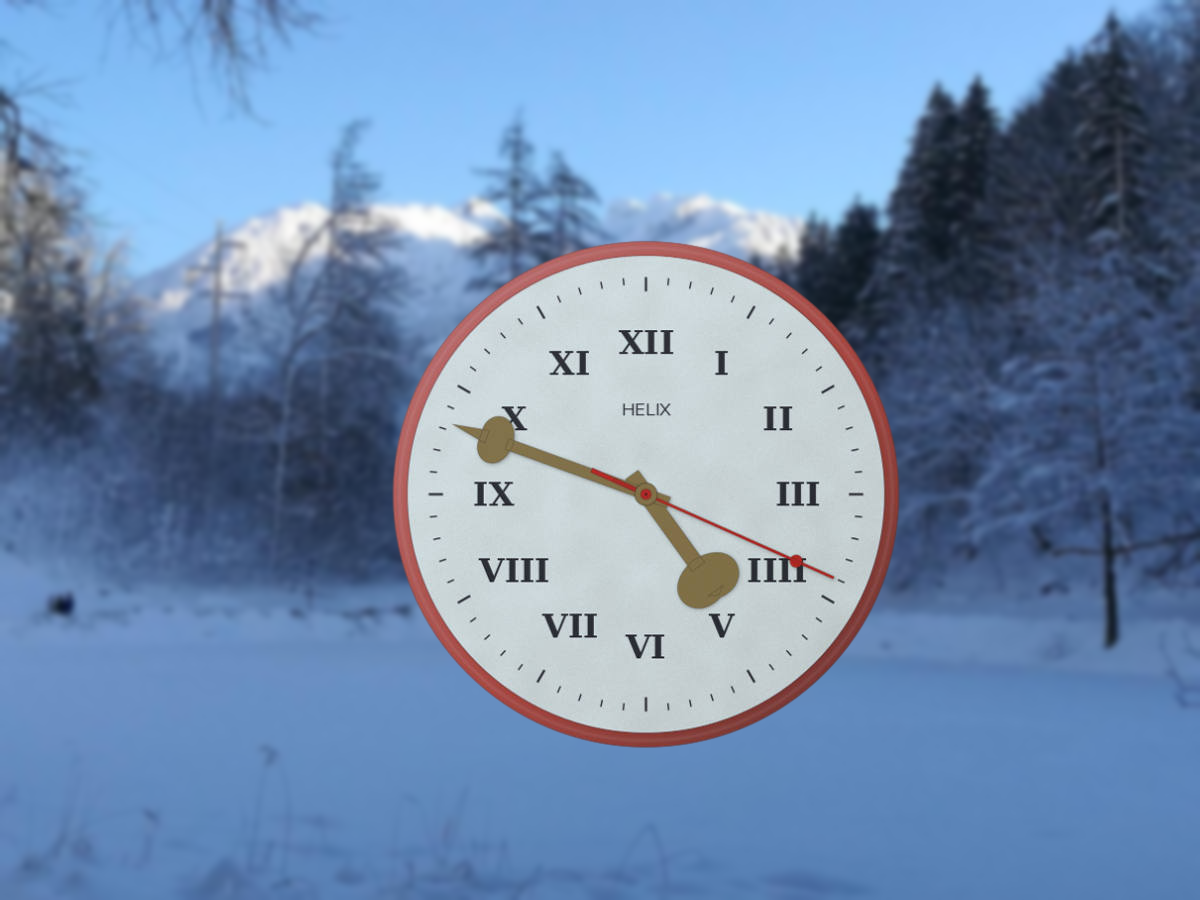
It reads 4.48.19
